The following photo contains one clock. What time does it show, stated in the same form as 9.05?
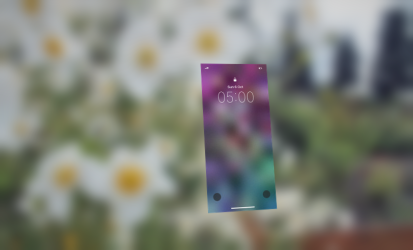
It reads 5.00
